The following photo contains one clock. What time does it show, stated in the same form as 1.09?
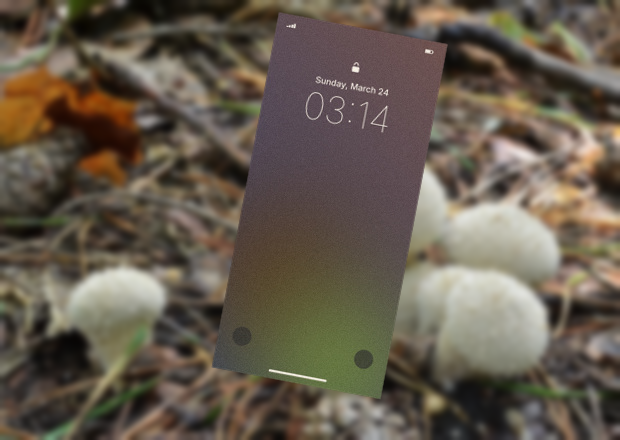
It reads 3.14
